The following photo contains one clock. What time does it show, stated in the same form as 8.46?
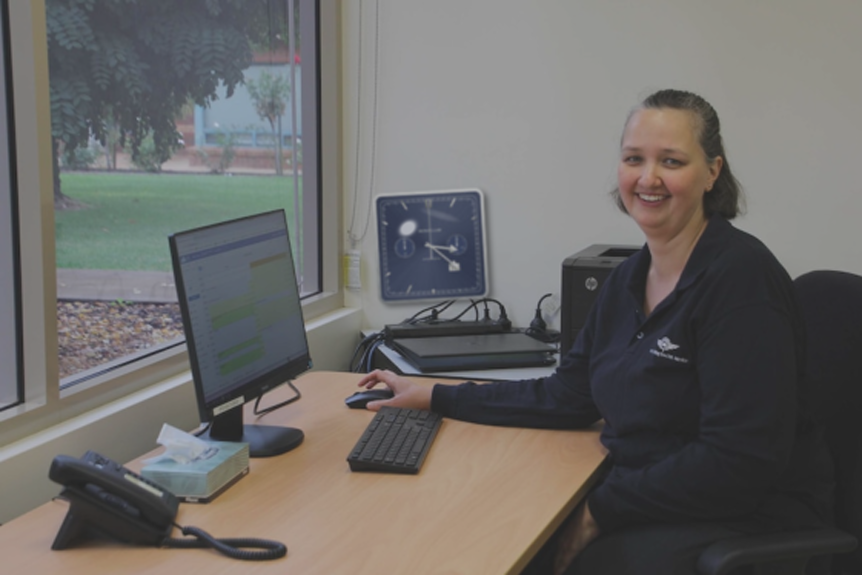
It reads 3.22
